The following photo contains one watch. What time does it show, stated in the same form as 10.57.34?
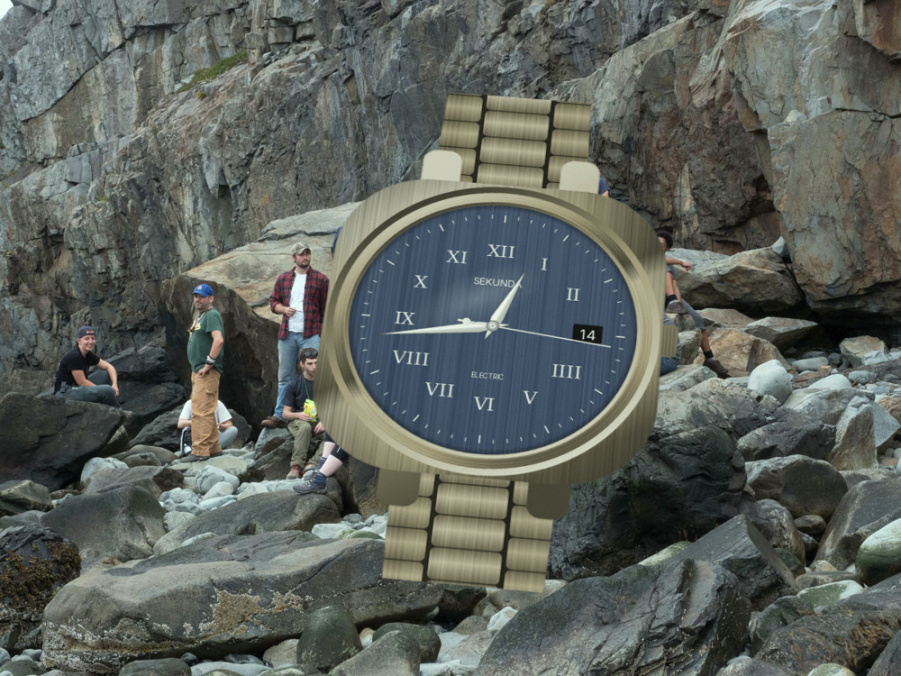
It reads 12.43.16
